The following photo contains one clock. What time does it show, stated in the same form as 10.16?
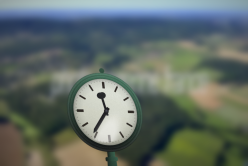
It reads 11.36
